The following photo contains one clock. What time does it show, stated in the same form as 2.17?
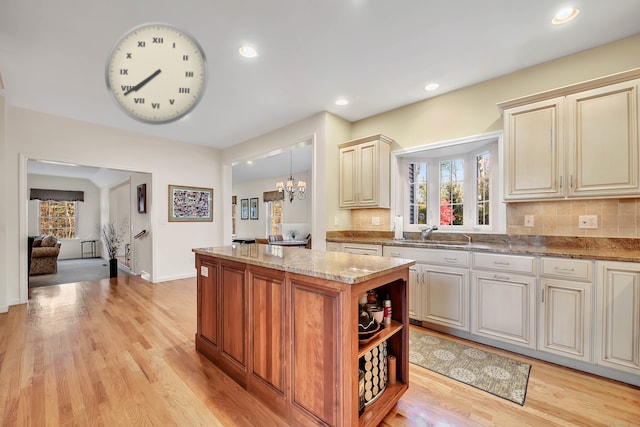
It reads 7.39
